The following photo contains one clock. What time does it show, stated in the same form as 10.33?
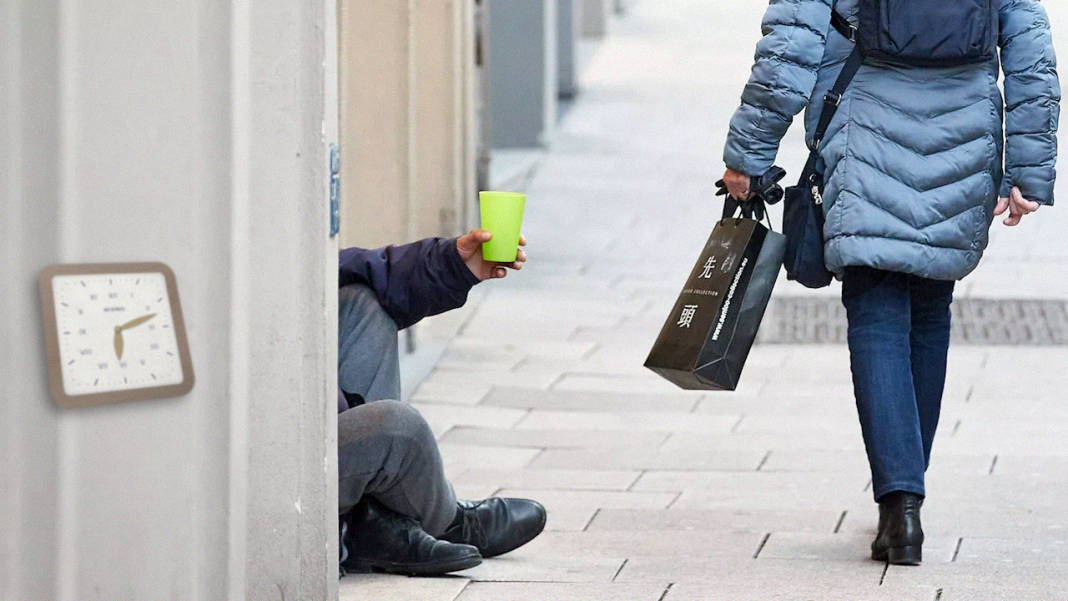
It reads 6.12
